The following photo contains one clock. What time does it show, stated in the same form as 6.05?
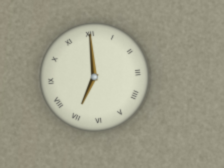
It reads 7.00
